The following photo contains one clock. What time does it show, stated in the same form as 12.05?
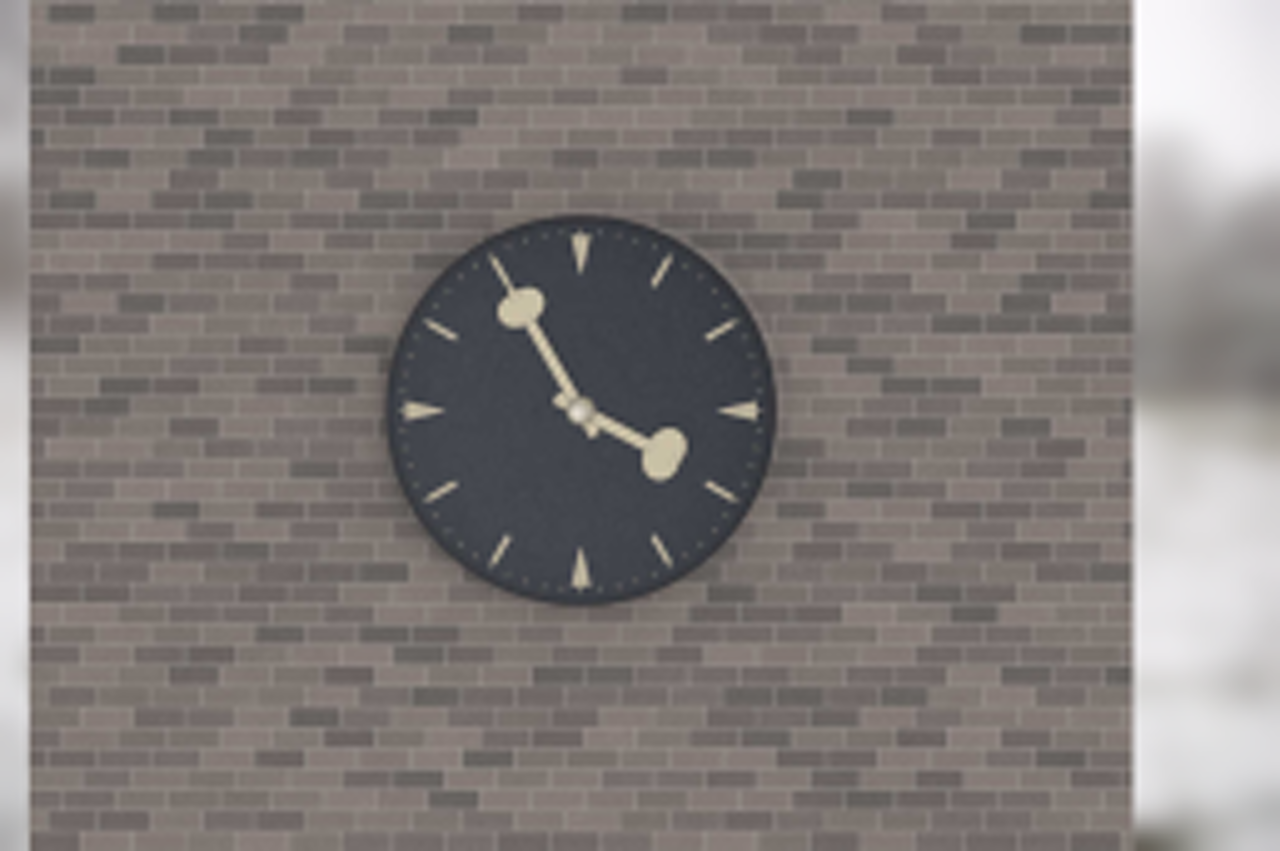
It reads 3.55
